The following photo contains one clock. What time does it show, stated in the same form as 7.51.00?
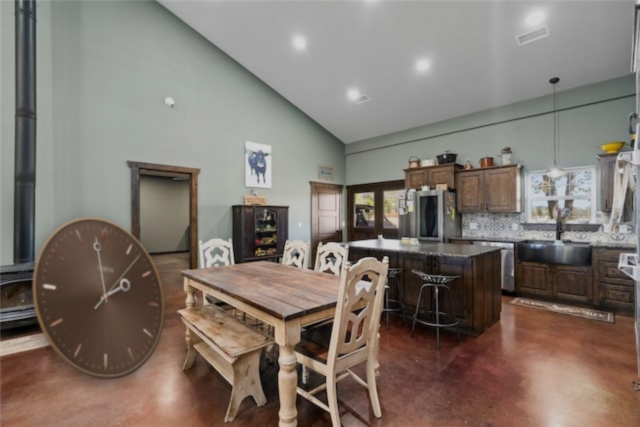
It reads 1.58.07
